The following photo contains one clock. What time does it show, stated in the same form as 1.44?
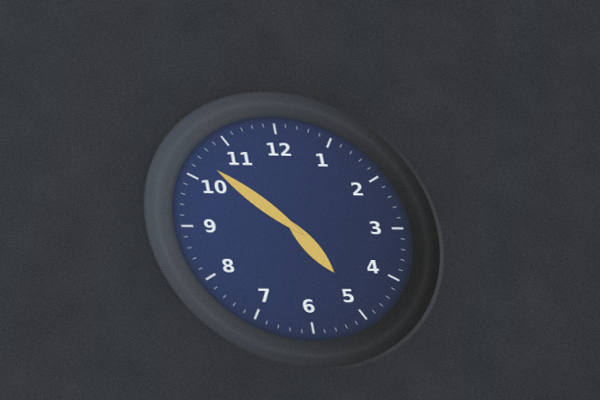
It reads 4.52
